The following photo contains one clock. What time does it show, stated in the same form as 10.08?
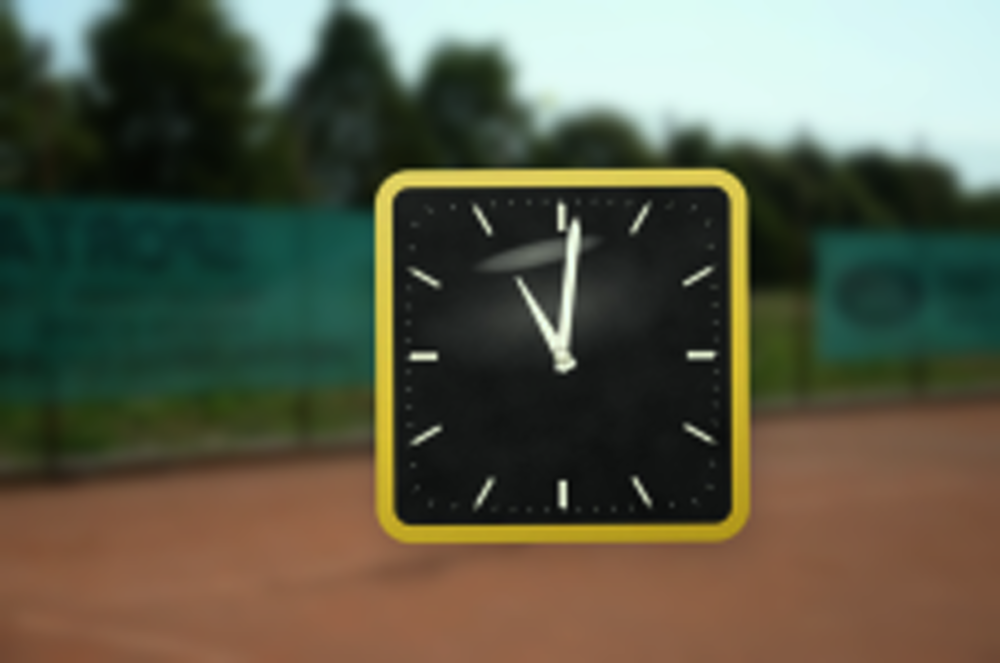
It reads 11.01
